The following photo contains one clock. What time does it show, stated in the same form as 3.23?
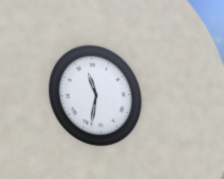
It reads 11.33
